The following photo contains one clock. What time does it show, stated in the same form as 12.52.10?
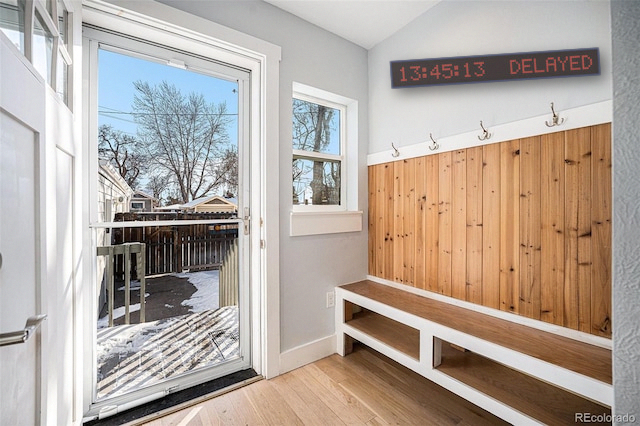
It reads 13.45.13
